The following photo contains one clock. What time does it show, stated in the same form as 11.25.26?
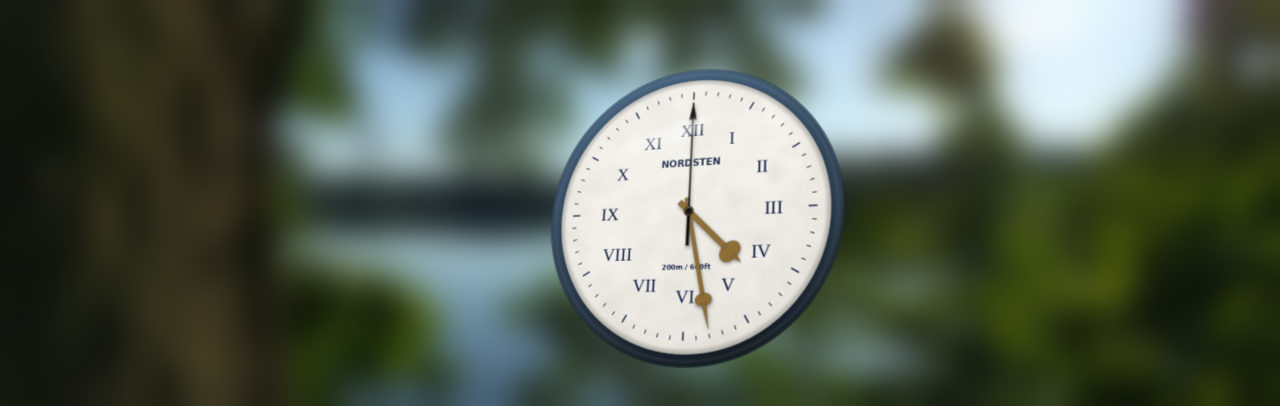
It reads 4.28.00
